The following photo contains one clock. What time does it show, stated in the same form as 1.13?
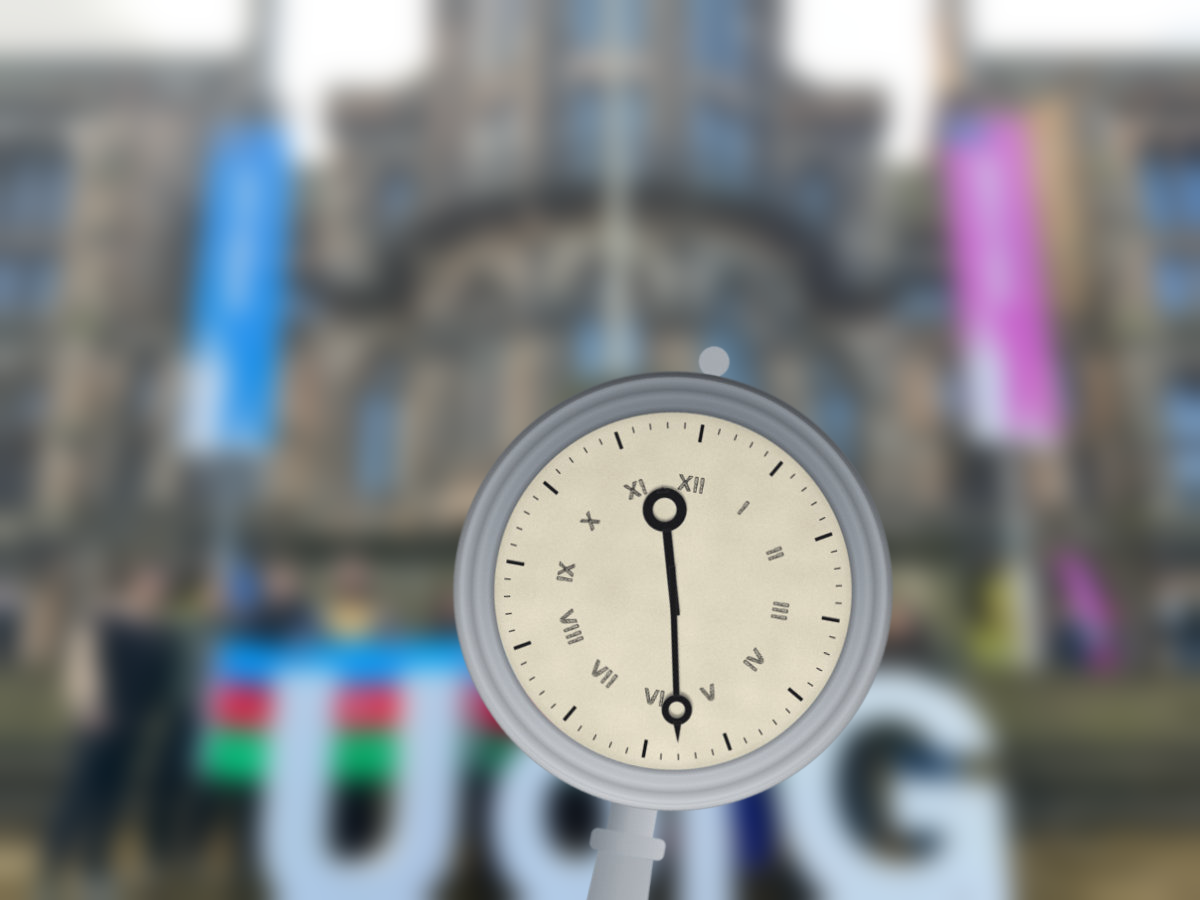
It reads 11.28
